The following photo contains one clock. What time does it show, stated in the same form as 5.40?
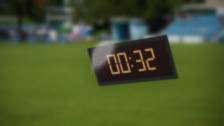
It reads 0.32
